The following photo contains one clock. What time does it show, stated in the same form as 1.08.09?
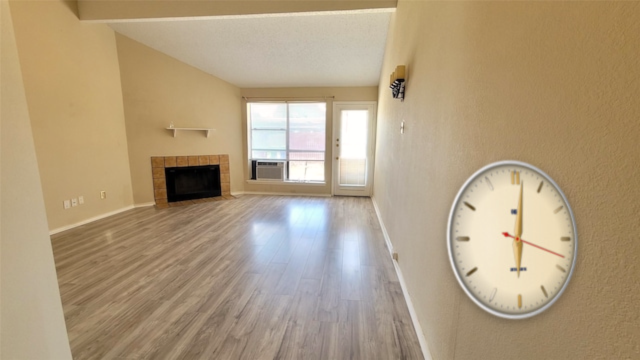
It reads 6.01.18
